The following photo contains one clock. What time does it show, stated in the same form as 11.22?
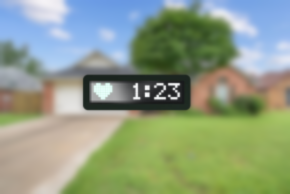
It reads 1.23
